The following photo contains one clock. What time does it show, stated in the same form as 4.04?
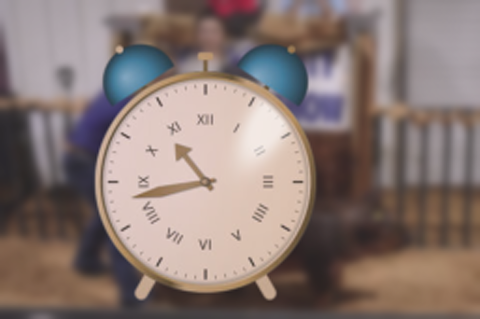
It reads 10.43
